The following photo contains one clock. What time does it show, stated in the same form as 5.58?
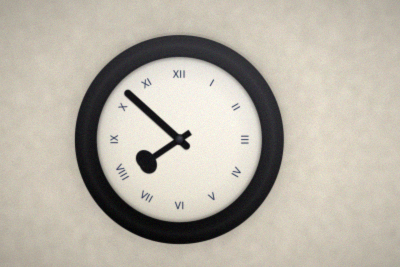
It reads 7.52
